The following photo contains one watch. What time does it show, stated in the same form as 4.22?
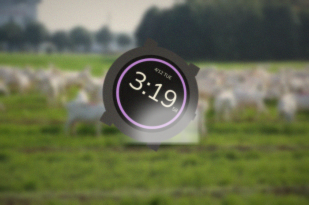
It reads 3.19
